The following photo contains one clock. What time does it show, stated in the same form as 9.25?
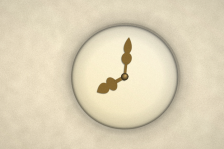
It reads 8.01
